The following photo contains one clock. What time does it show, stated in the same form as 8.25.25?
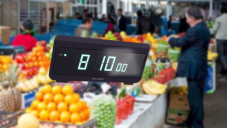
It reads 8.10.00
